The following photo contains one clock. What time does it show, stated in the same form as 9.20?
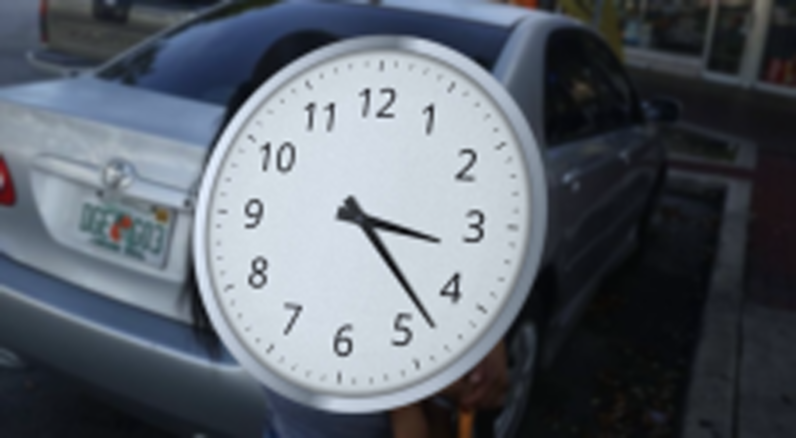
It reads 3.23
